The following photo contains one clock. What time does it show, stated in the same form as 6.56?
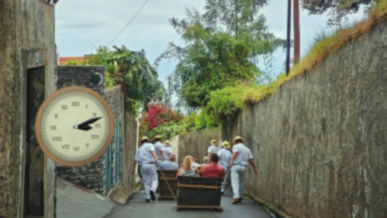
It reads 3.12
